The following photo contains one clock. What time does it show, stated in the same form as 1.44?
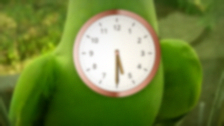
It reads 5.30
